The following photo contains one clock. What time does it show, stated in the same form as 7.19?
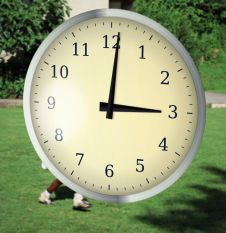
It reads 3.01
